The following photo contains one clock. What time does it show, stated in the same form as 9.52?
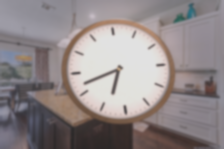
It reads 6.42
